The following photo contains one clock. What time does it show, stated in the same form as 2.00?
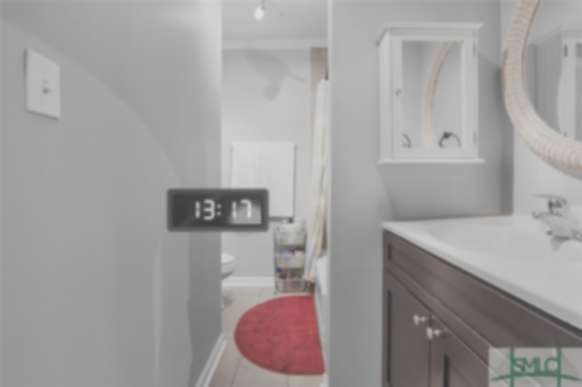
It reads 13.17
